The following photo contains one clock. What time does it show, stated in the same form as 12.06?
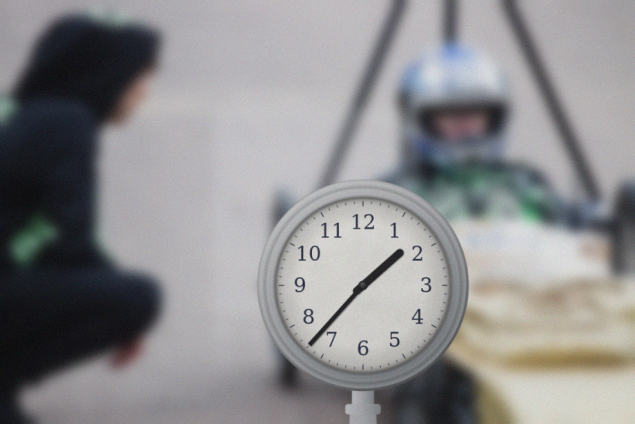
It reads 1.37
